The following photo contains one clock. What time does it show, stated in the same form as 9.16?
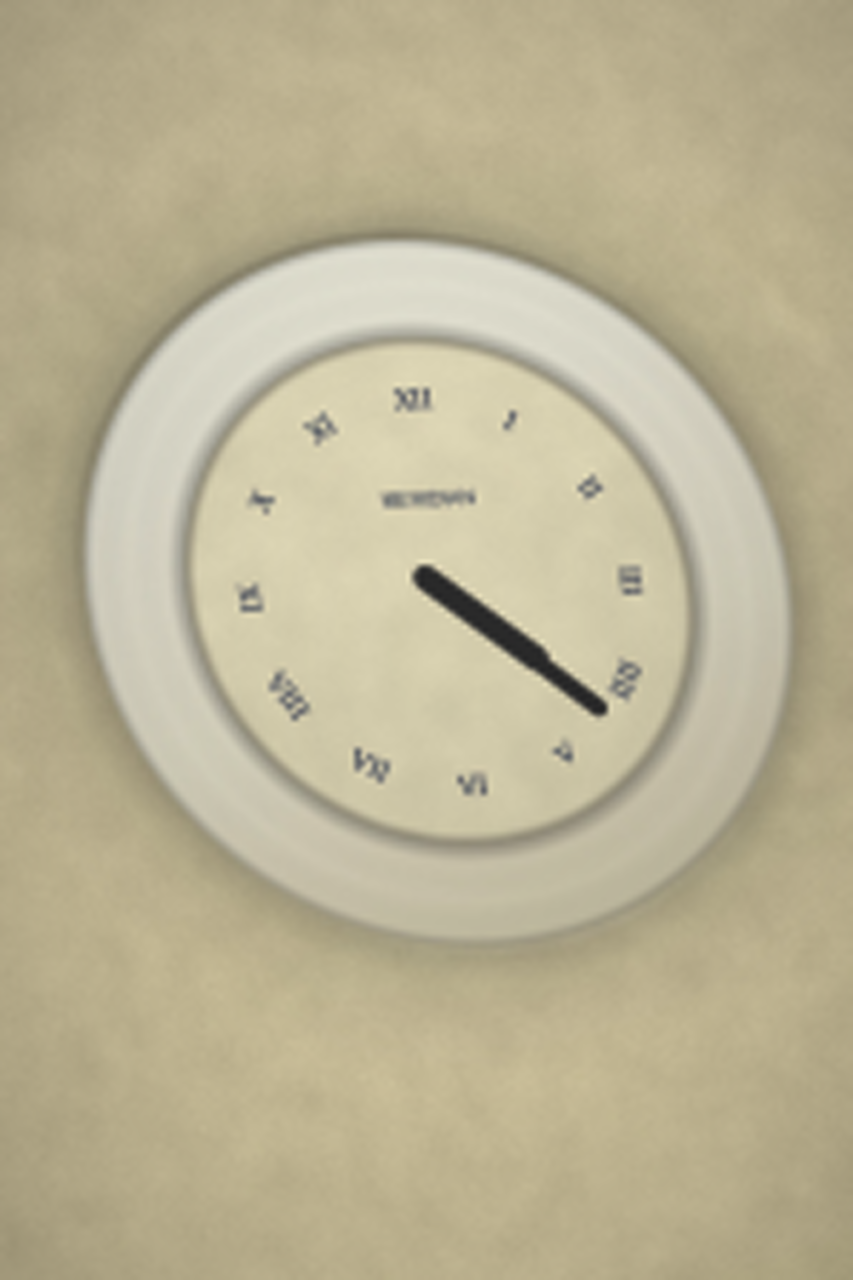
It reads 4.22
